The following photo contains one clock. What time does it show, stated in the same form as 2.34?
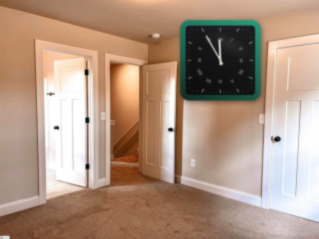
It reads 11.55
